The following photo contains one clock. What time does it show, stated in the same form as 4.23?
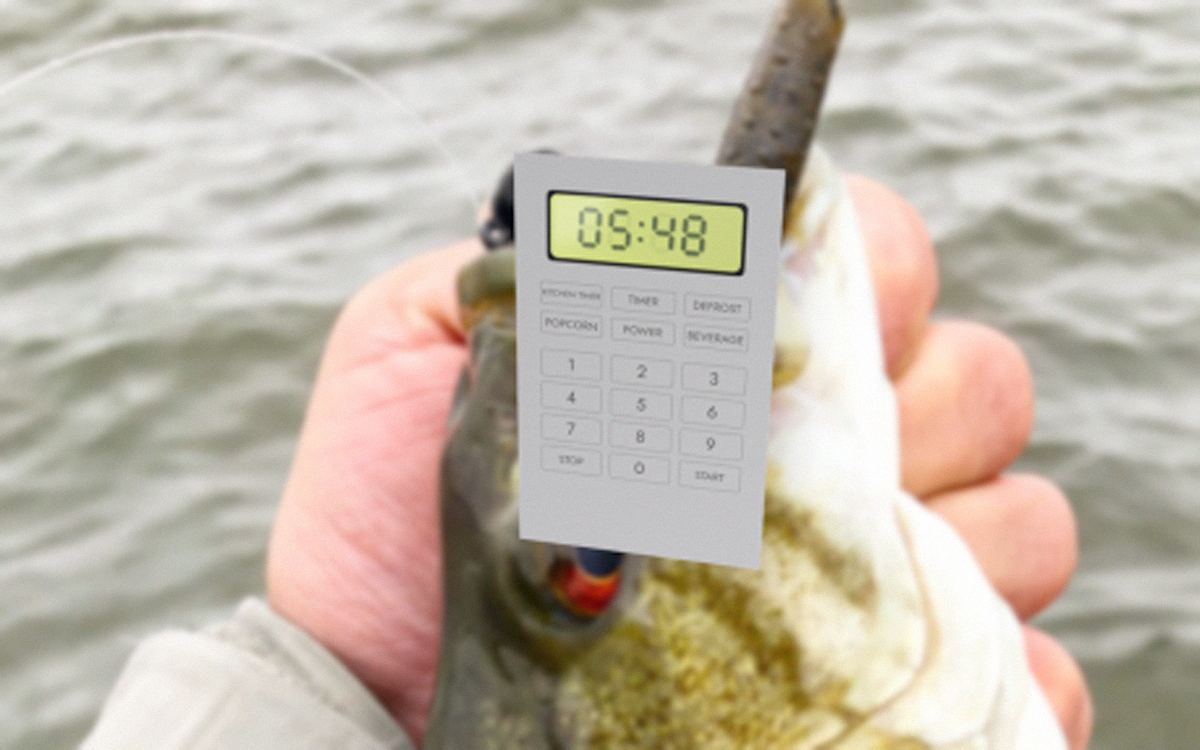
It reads 5.48
